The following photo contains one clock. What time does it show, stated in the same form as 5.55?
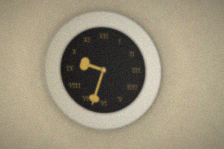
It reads 9.33
